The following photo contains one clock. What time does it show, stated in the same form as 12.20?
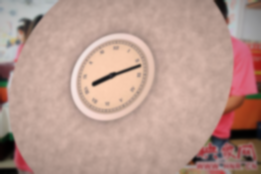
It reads 8.12
